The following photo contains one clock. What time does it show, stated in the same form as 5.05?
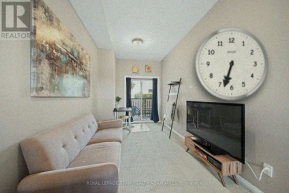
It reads 6.33
